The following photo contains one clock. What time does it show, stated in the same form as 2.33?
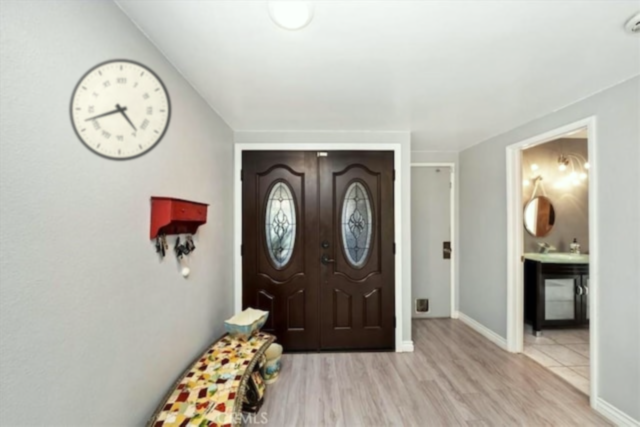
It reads 4.42
